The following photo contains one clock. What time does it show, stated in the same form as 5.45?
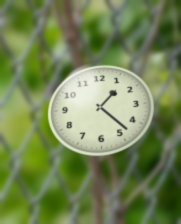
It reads 1.23
